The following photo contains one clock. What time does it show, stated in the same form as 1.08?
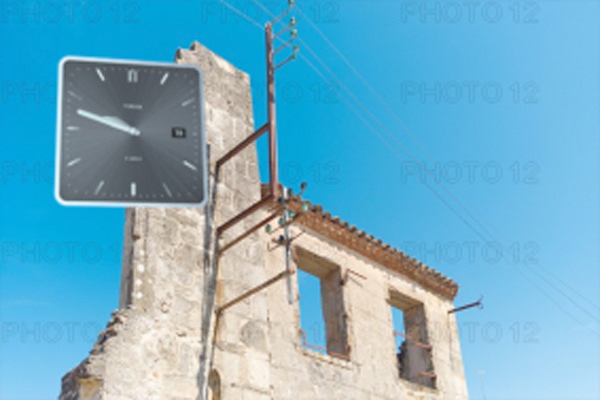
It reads 9.48
